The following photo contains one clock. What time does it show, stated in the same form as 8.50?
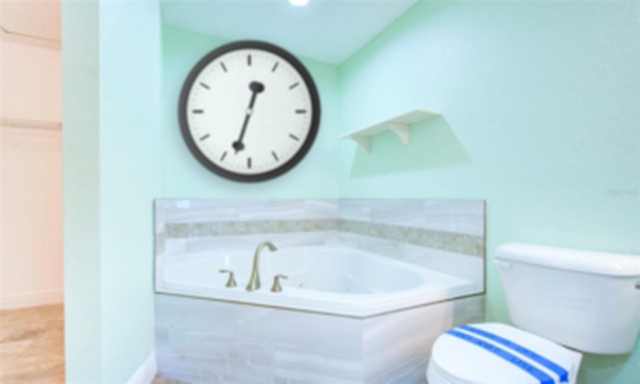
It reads 12.33
